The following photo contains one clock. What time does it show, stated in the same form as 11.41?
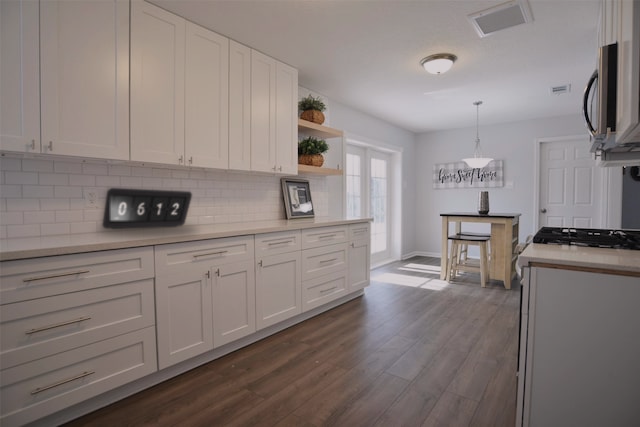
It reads 6.12
